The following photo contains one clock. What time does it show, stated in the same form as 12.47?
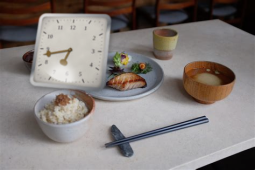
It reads 6.43
